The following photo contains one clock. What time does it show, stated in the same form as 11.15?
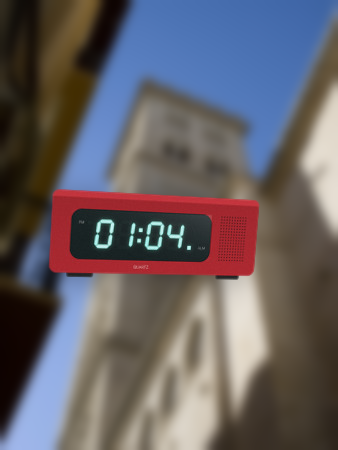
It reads 1.04
